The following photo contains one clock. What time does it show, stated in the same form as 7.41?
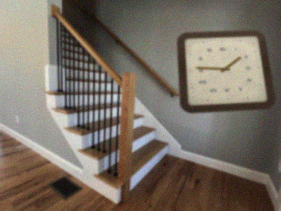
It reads 1.46
